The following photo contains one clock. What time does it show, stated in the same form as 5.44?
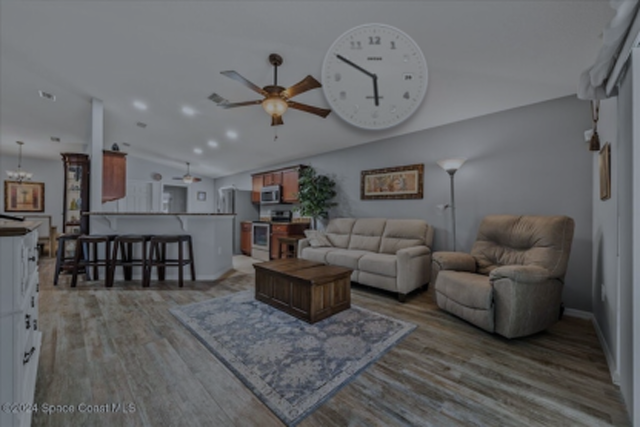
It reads 5.50
